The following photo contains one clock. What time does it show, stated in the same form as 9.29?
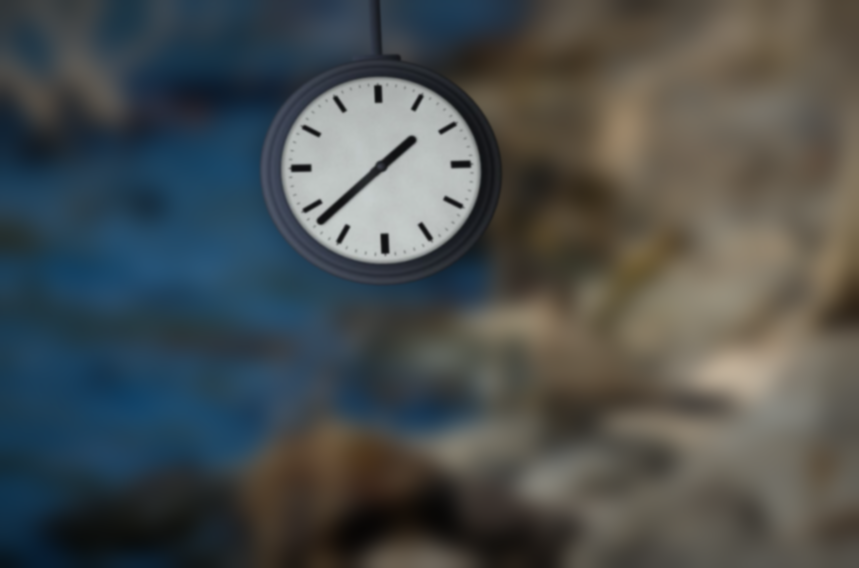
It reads 1.38
